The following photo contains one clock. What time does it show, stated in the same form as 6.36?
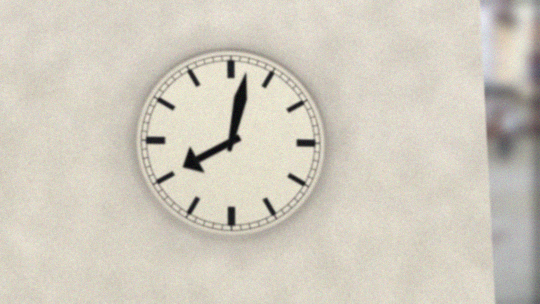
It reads 8.02
